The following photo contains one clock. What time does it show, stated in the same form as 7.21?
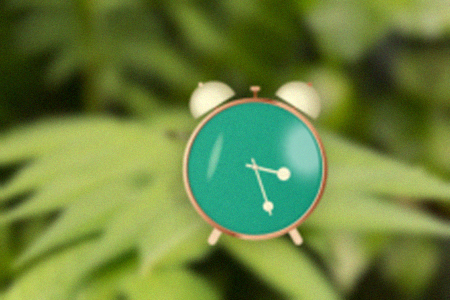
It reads 3.27
